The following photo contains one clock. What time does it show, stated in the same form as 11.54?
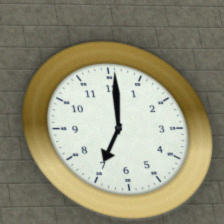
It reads 7.01
